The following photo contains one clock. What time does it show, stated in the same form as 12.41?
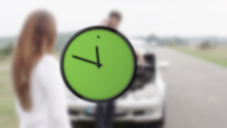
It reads 11.48
